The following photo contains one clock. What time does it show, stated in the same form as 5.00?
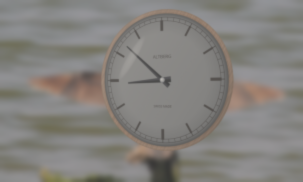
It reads 8.52
